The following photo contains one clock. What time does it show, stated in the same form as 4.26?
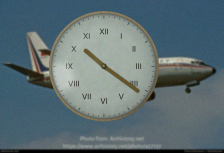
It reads 10.21
